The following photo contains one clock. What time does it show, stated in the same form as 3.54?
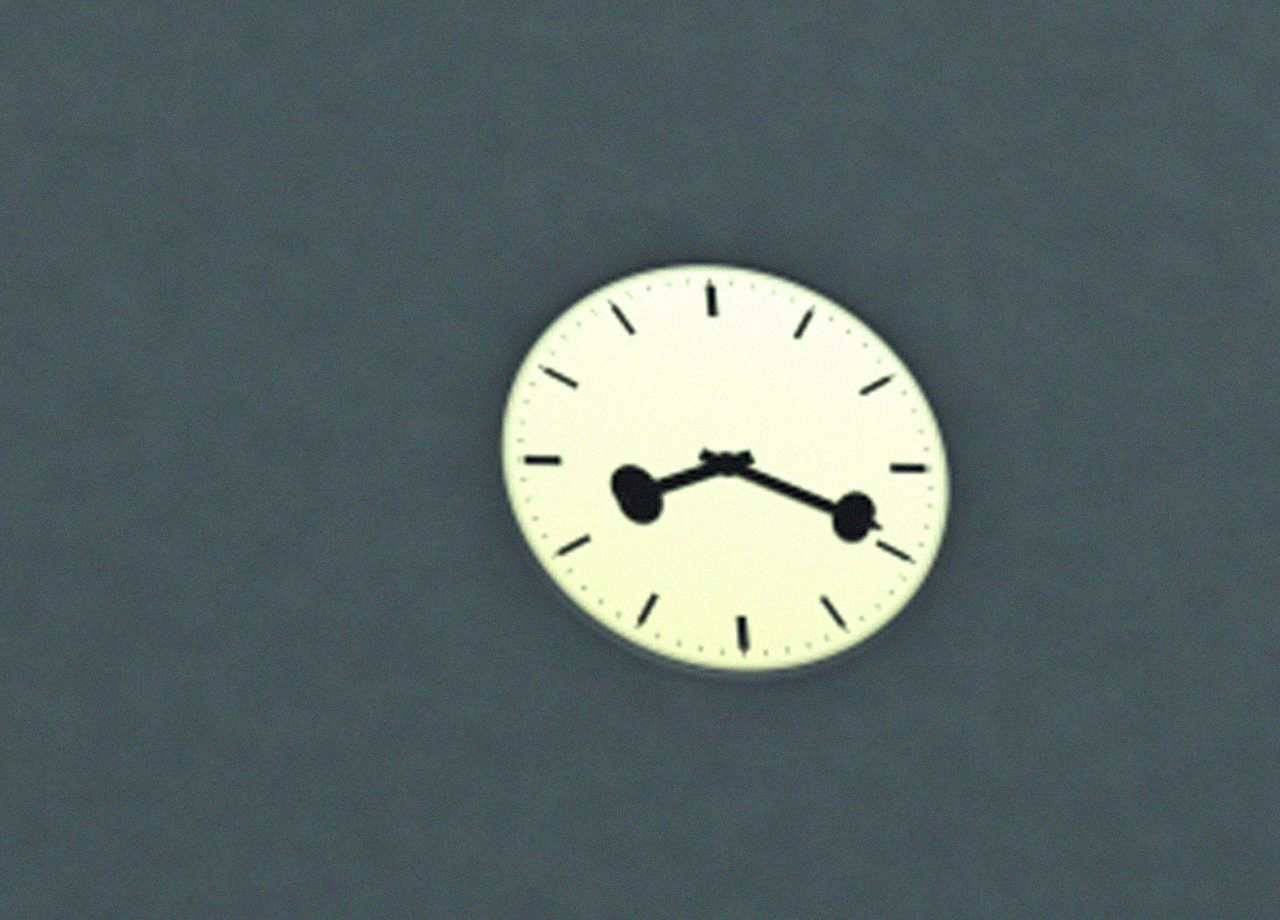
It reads 8.19
